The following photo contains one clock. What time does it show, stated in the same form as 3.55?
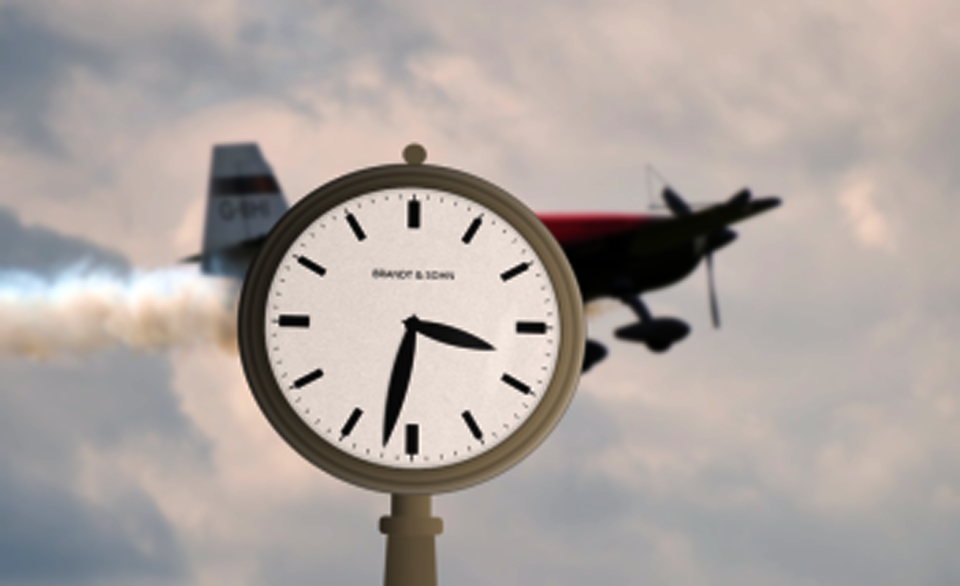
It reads 3.32
